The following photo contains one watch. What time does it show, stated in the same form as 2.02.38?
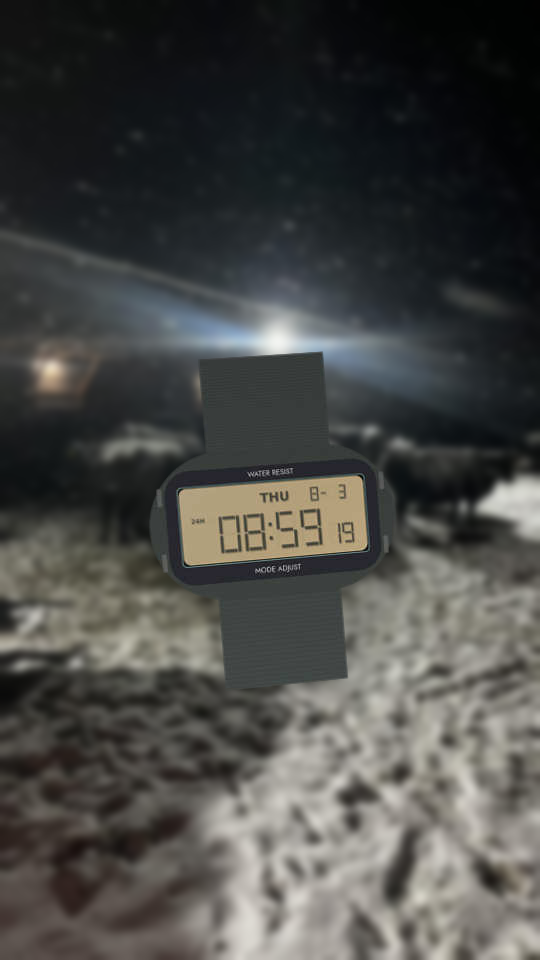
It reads 8.59.19
